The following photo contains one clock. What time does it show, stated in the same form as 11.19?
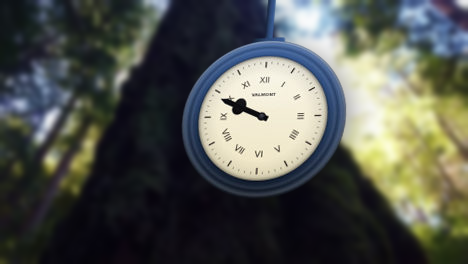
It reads 9.49
